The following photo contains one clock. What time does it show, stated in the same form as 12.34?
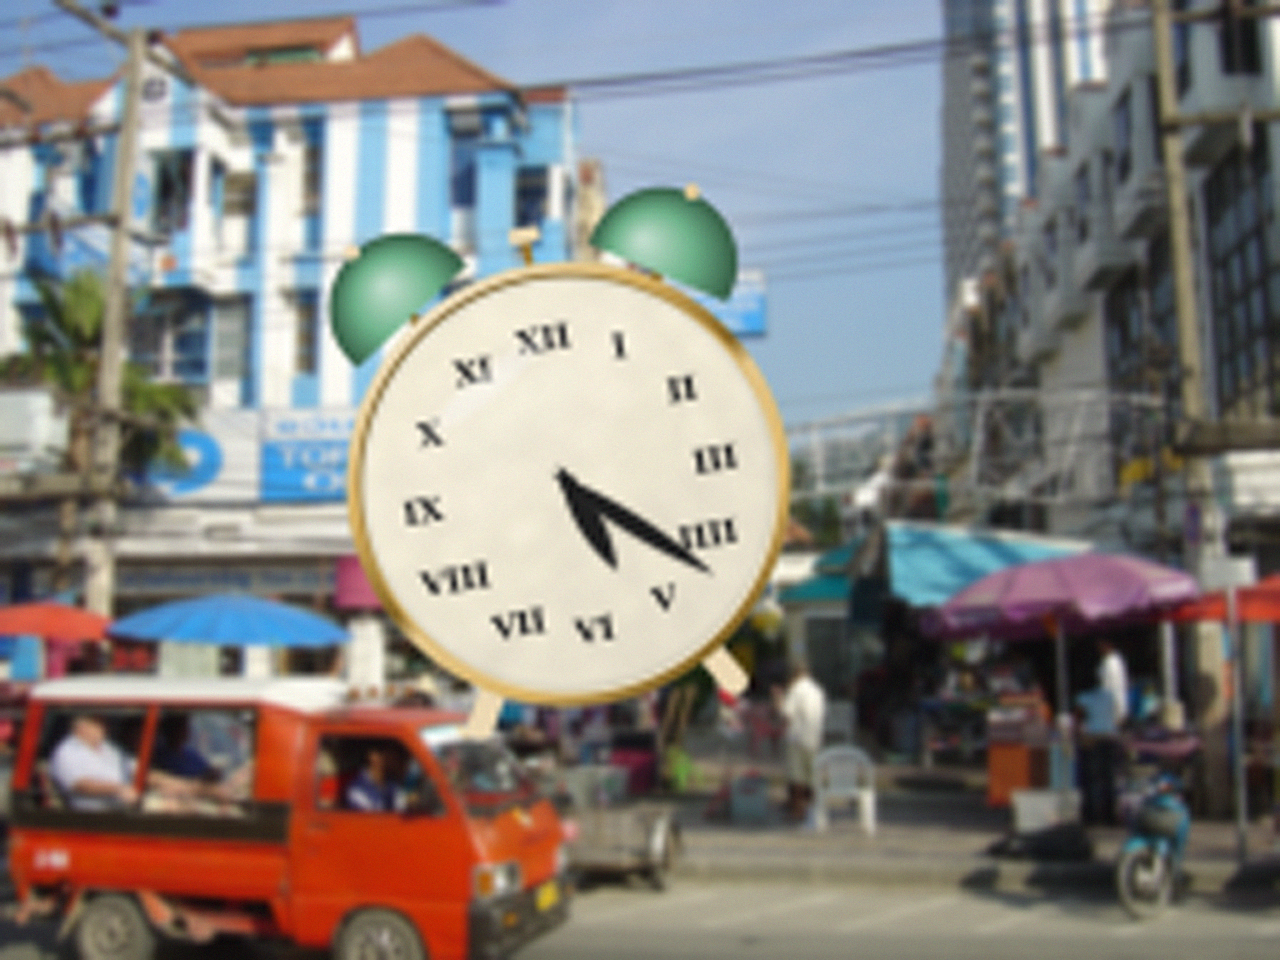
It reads 5.22
